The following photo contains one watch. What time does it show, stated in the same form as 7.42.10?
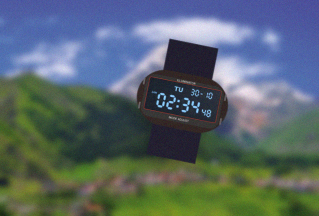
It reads 2.34.48
